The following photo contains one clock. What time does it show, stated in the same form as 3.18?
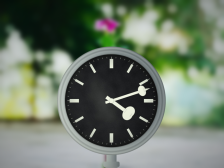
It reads 4.12
